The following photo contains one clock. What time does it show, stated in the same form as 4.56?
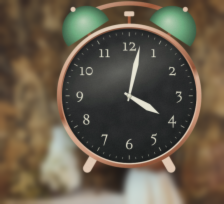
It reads 4.02
